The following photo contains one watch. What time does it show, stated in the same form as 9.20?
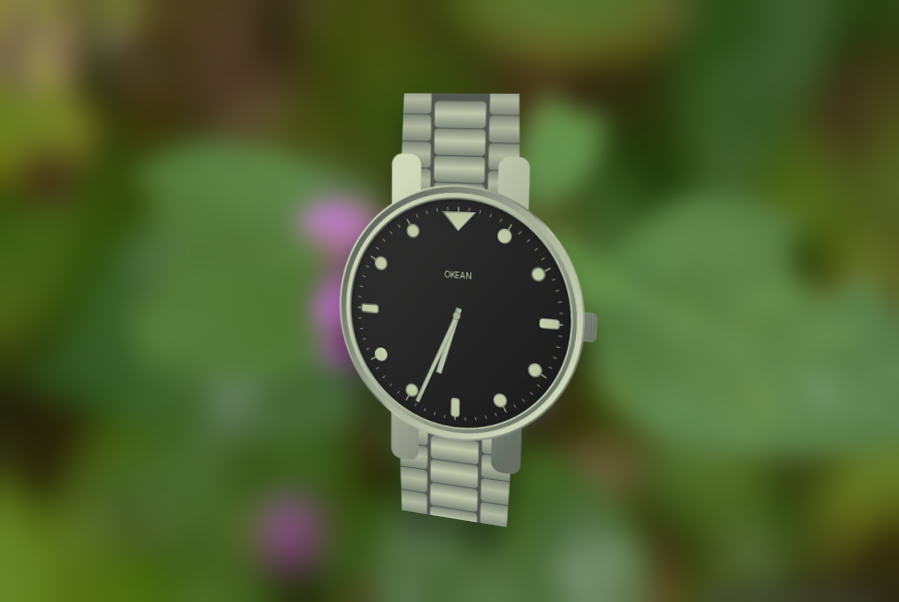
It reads 6.34
